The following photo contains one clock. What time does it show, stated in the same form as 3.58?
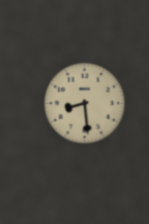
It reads 8.29
